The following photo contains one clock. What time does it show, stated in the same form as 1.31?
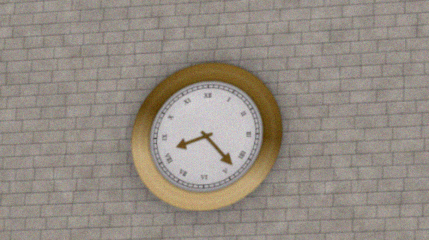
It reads 8.23
